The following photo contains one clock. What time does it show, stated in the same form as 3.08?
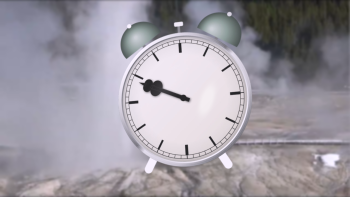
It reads 9.49
